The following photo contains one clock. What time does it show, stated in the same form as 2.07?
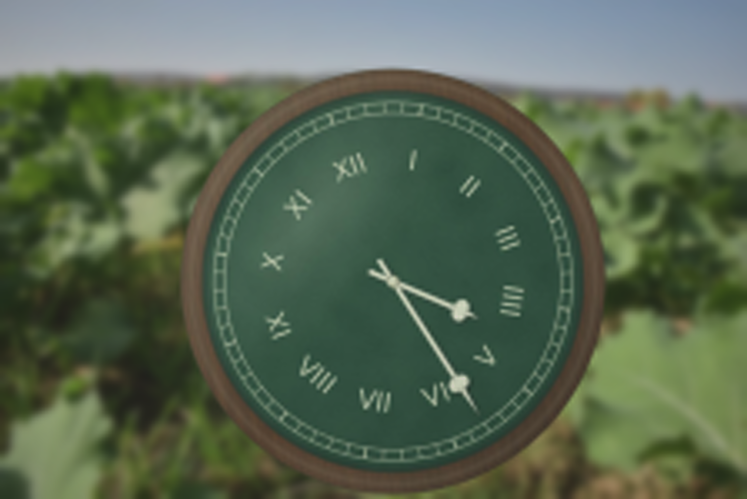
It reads 4.28
